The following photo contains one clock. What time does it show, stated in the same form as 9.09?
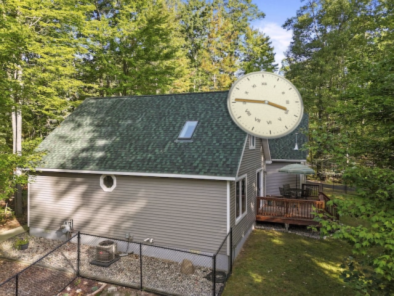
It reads 3.46
